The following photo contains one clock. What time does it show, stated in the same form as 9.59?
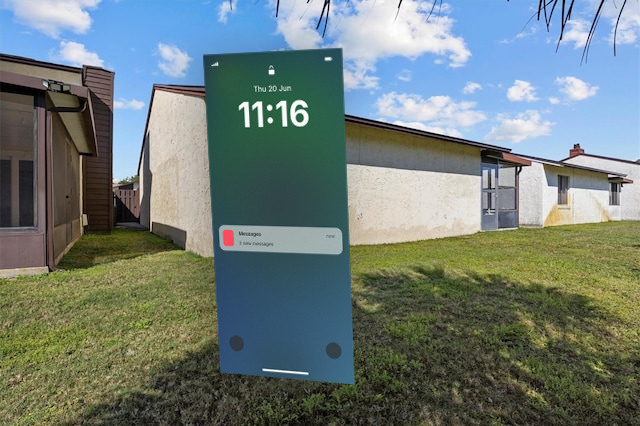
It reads 11.16
